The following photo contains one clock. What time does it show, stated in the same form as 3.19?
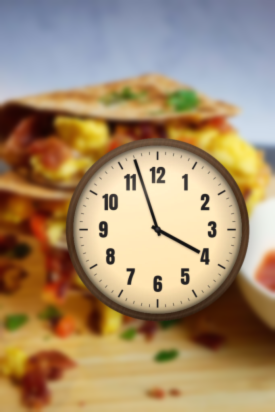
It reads 3.57
